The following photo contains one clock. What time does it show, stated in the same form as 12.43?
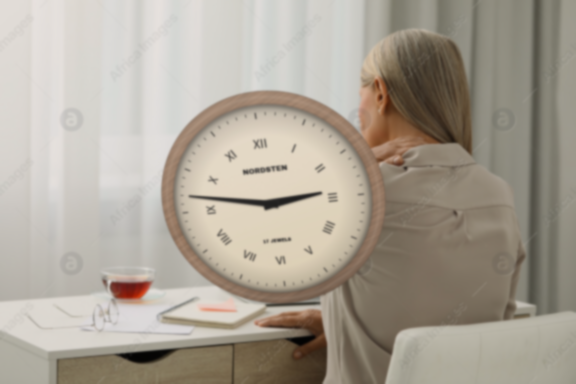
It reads 2.47
